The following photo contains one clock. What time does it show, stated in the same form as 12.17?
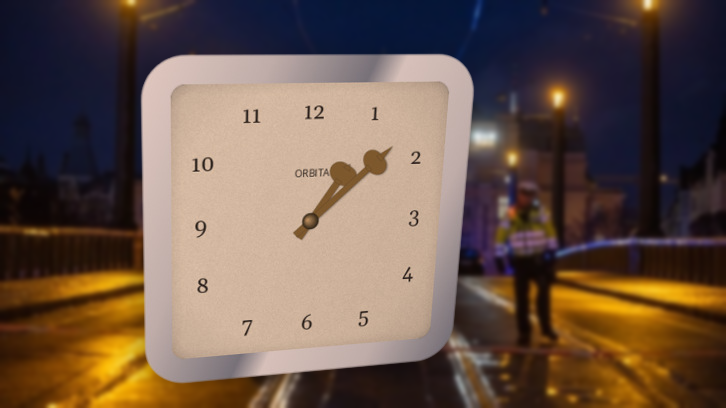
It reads 1.08
